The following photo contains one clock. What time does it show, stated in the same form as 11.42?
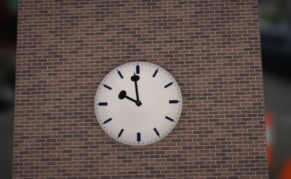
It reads 9.59
